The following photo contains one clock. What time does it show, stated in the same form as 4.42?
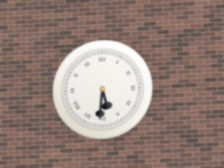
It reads 5.31
